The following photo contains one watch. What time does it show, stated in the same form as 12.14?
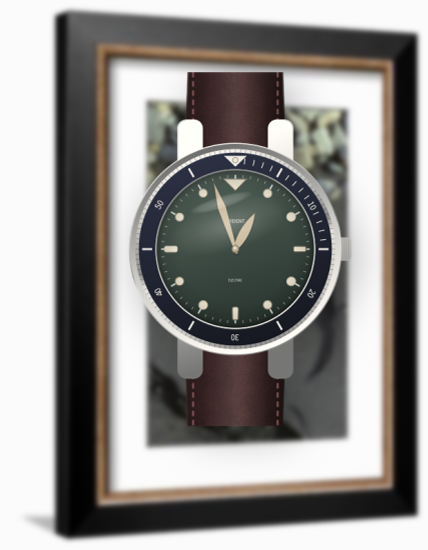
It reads 12.57
